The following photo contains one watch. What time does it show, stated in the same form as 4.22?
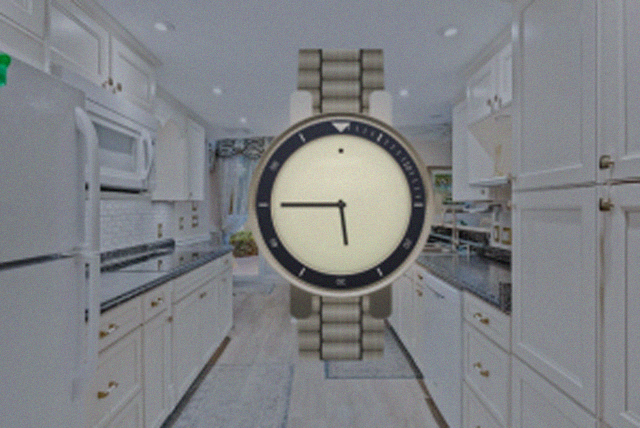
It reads 5.45
